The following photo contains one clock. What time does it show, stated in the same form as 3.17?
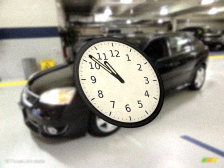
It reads 10.52
